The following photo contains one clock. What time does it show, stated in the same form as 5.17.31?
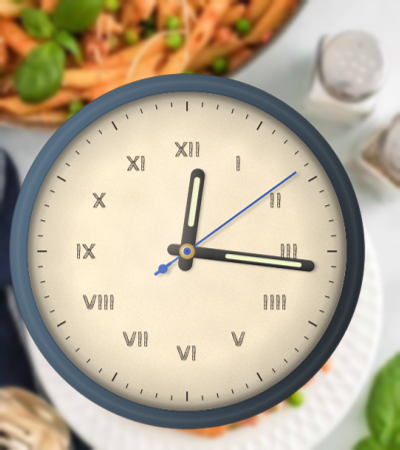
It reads 12.16.09
